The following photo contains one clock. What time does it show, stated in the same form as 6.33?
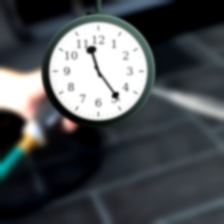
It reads 11.24
